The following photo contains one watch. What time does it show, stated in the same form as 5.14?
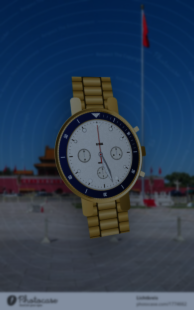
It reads 5.27
